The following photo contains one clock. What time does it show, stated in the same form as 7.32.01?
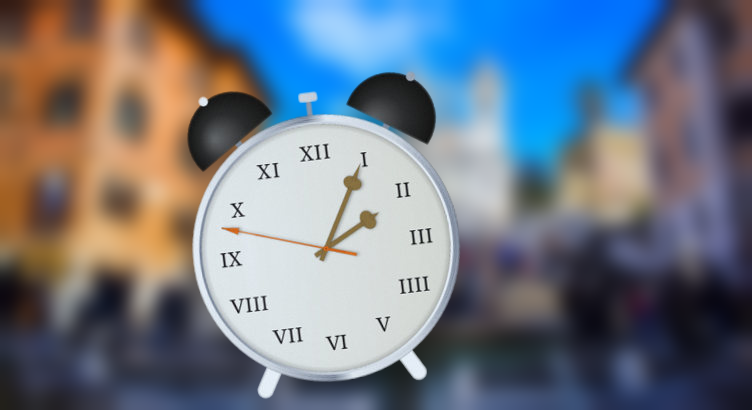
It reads 2.04.48
